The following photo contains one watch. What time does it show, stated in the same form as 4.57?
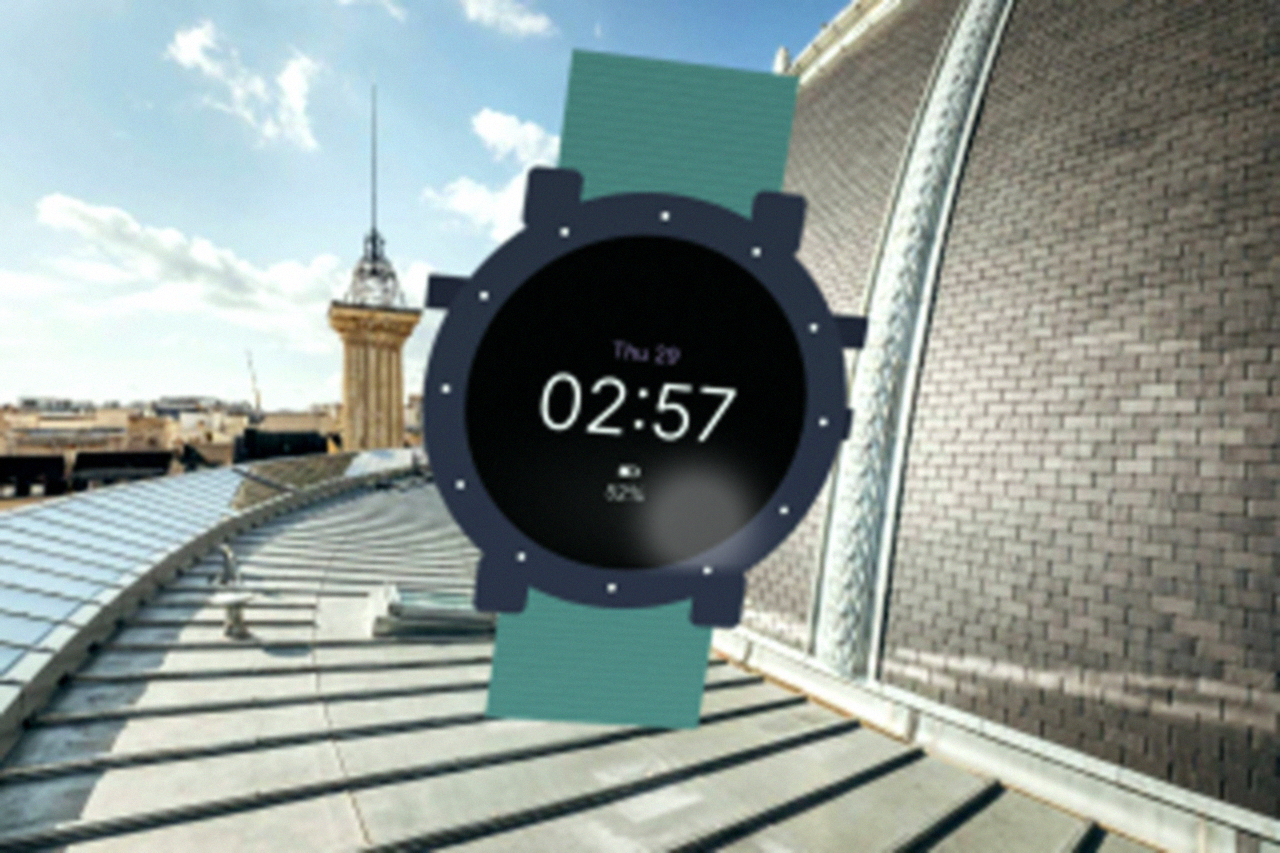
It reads 2.57
